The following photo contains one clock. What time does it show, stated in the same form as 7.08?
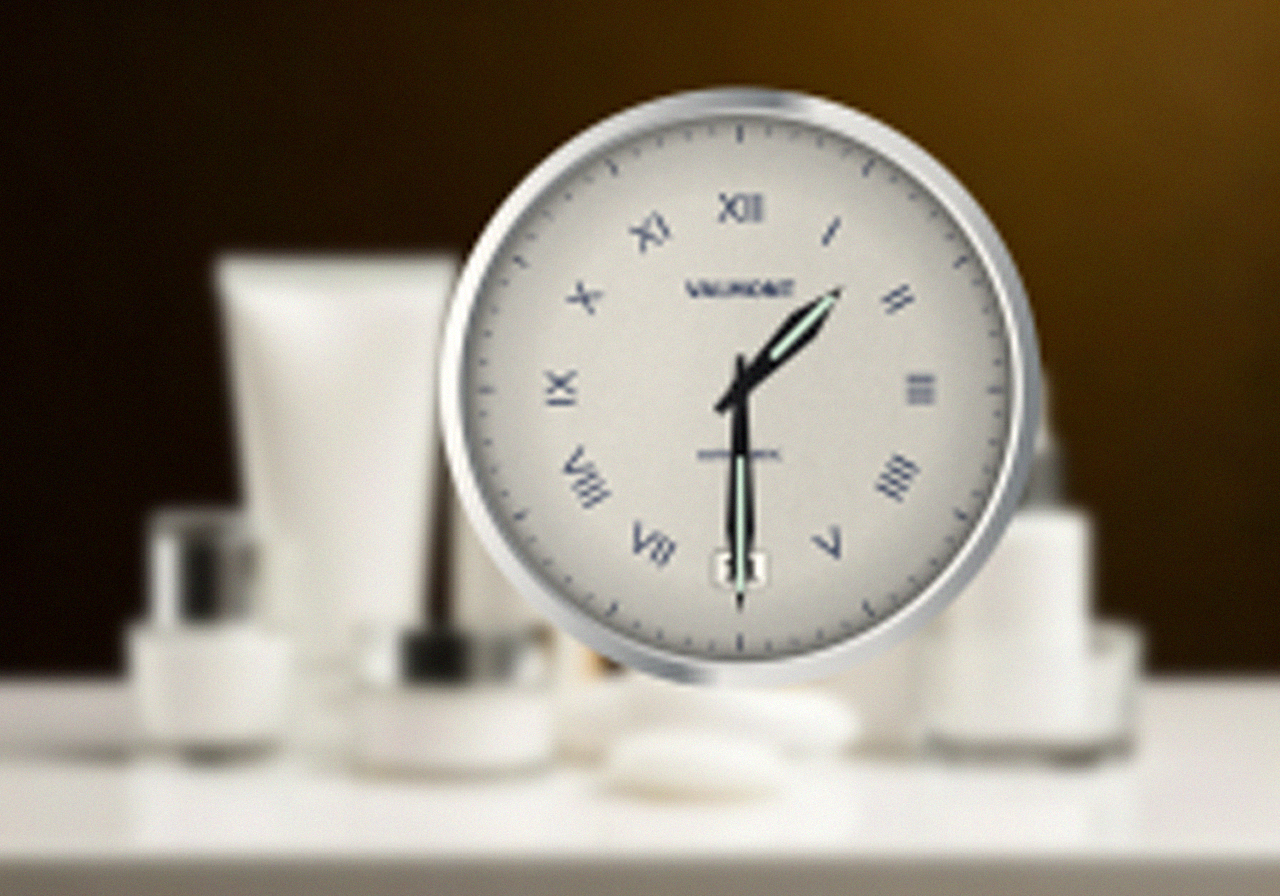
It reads 1.30
